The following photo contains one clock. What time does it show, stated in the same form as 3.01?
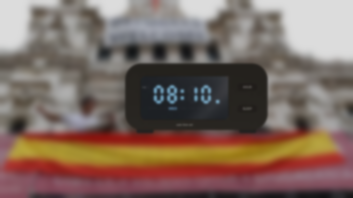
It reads 8.10
